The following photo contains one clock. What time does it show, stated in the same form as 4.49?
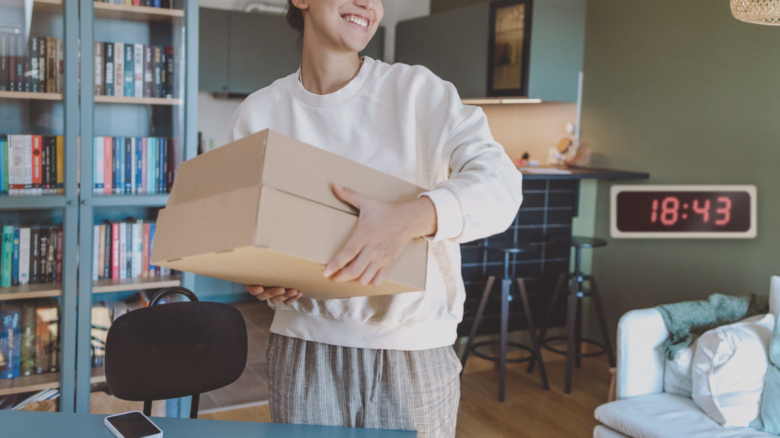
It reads 18.43
